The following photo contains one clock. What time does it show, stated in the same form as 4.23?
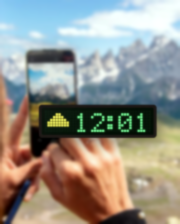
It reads 12.01
